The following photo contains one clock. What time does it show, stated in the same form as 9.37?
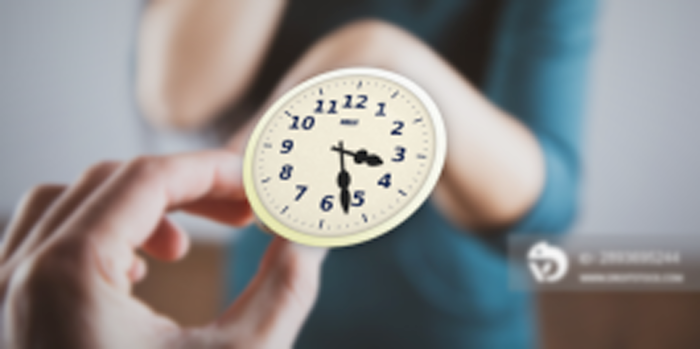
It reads 3.27
